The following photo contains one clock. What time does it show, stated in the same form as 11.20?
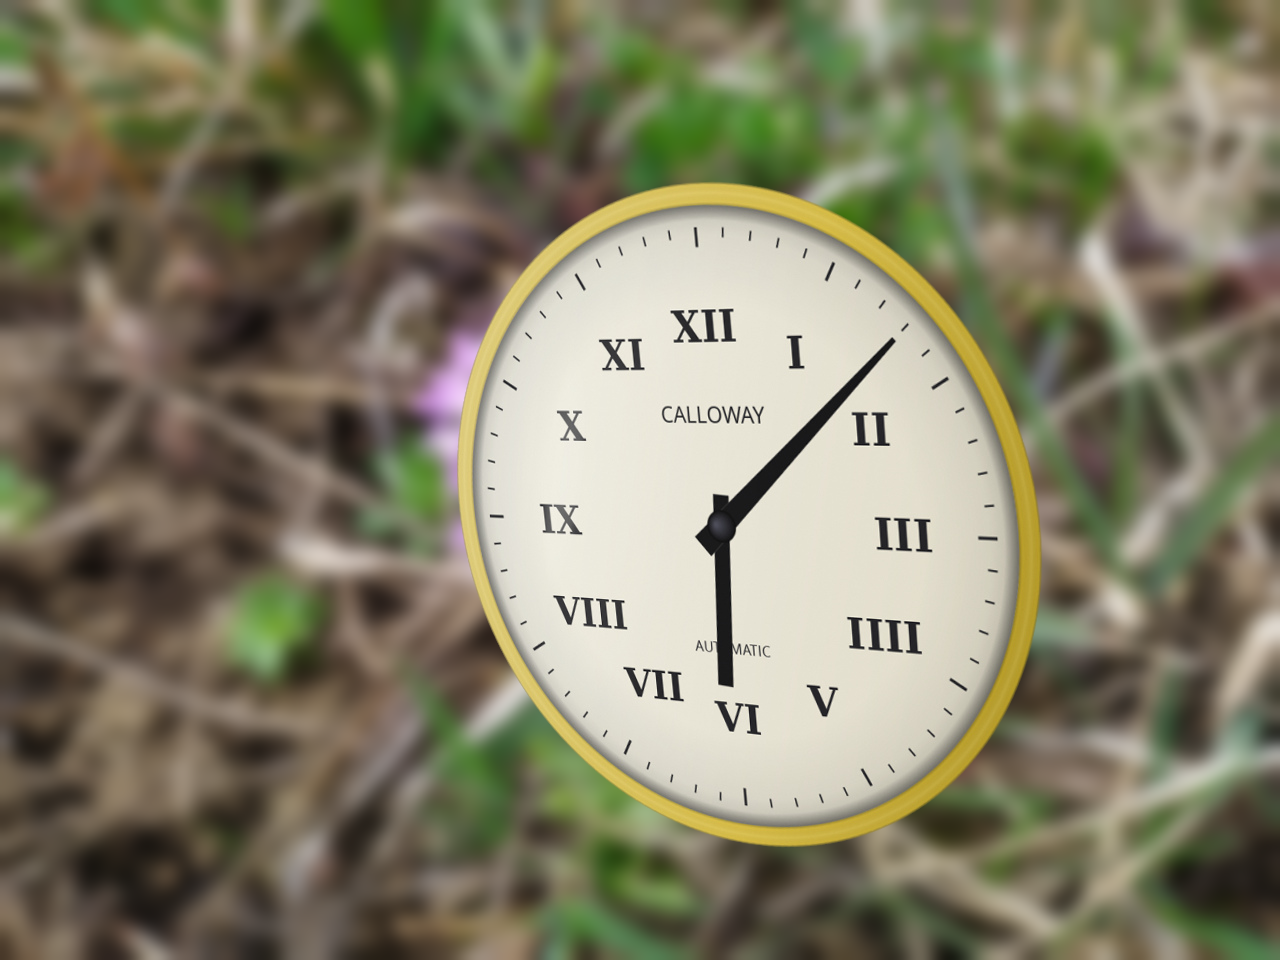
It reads 6.08
